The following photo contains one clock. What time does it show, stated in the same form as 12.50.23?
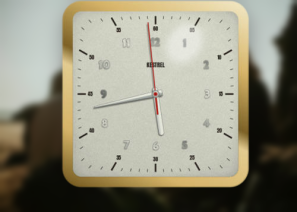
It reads 5.42.59
